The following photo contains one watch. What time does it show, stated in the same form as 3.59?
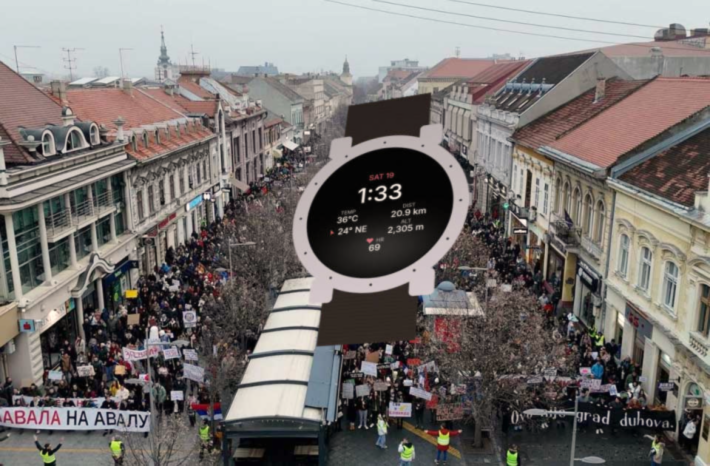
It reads 1.33
